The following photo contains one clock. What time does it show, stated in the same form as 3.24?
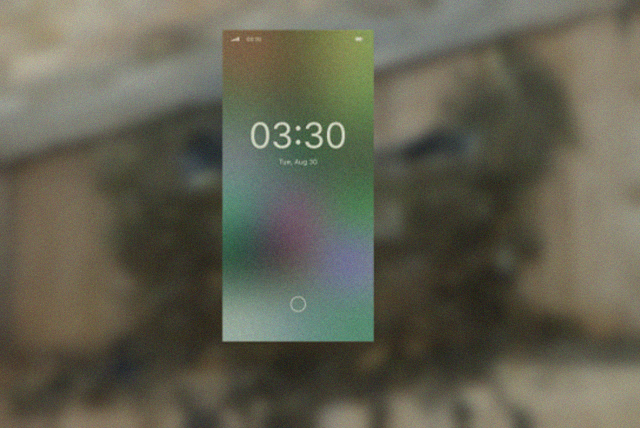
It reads 3.30
